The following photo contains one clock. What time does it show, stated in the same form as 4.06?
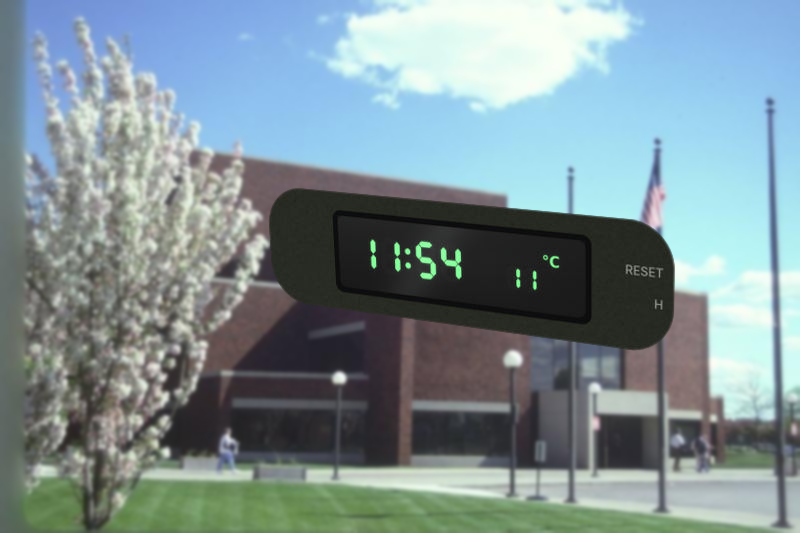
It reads 11.54
